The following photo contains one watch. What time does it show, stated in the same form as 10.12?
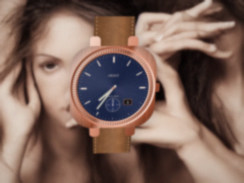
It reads 7.36
